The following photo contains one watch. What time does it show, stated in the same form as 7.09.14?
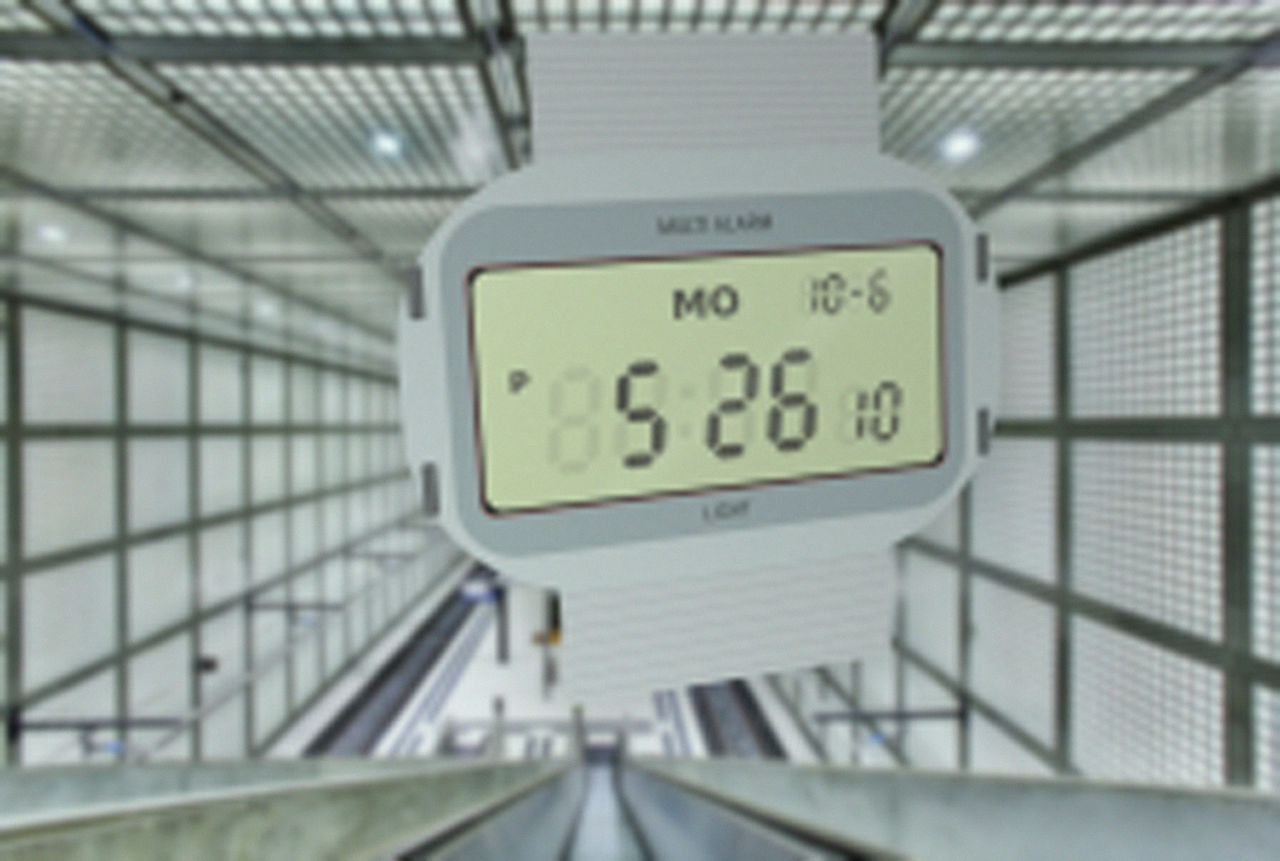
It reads 5.26.10
